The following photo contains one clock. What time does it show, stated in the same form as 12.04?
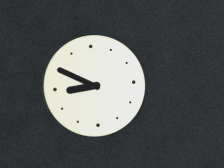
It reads 8.50
